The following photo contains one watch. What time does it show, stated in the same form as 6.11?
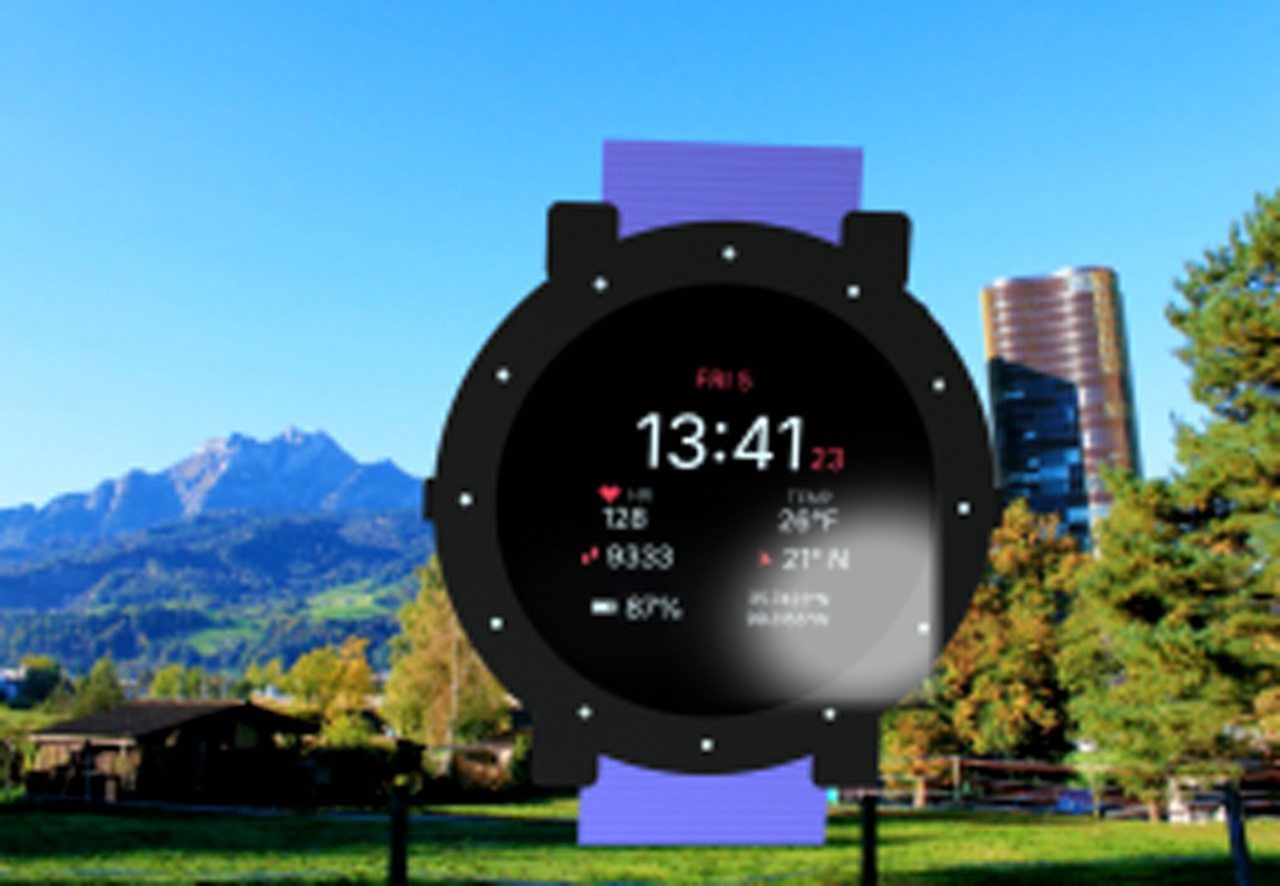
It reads 13.41
